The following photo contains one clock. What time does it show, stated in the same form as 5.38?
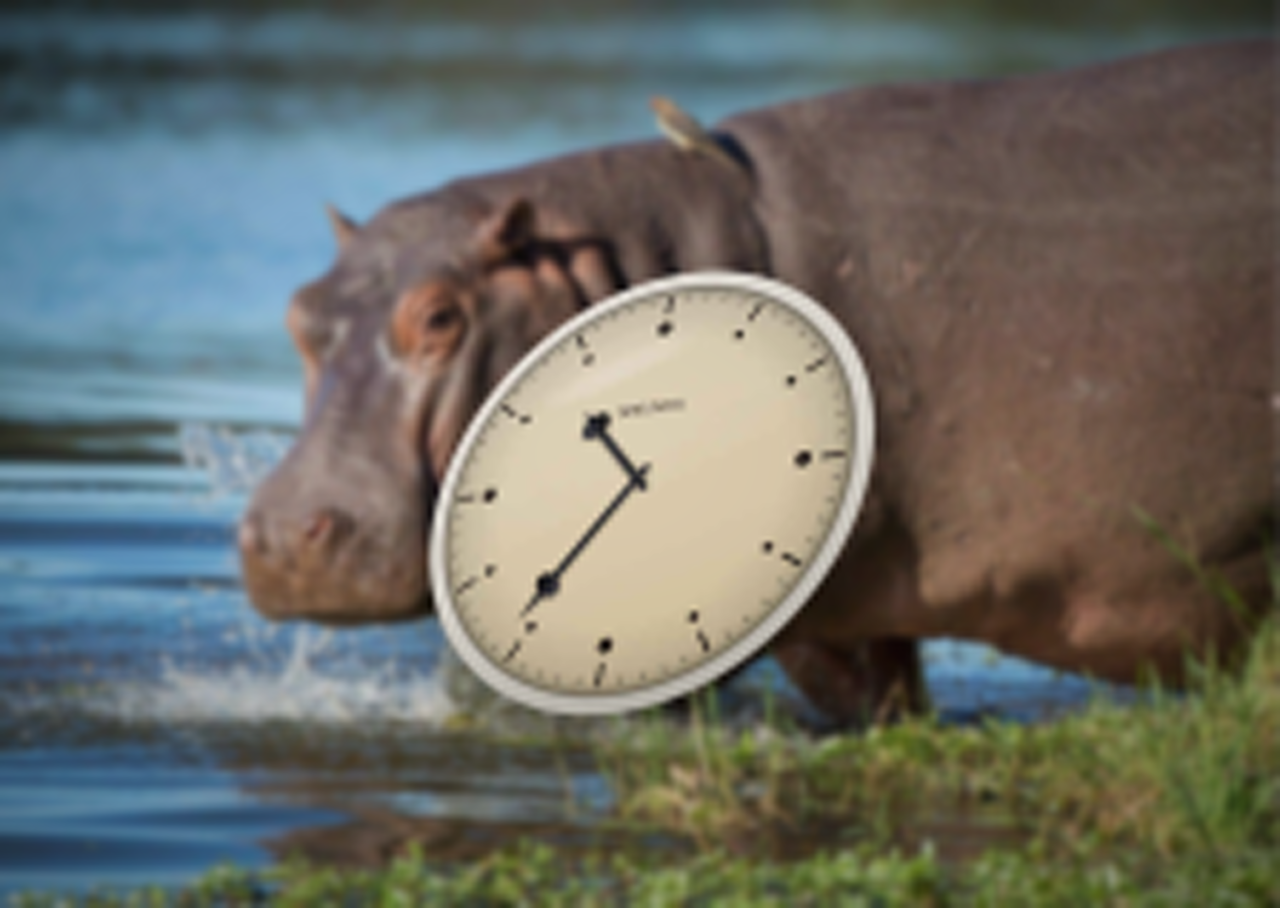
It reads 10.36
